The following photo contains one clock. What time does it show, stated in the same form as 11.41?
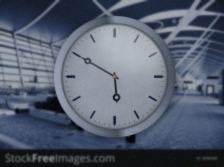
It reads 5.50
